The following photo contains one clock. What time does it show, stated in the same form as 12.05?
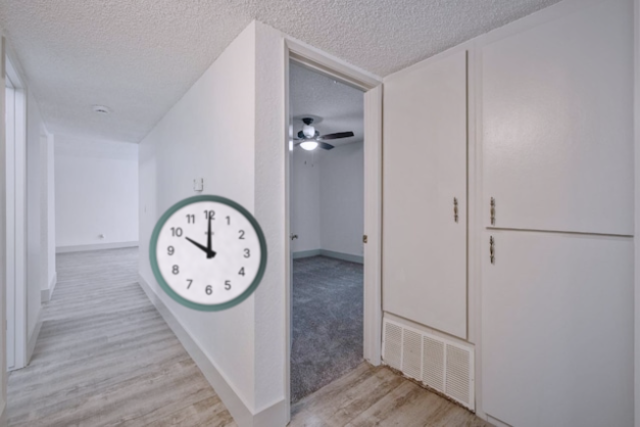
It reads 10.00
